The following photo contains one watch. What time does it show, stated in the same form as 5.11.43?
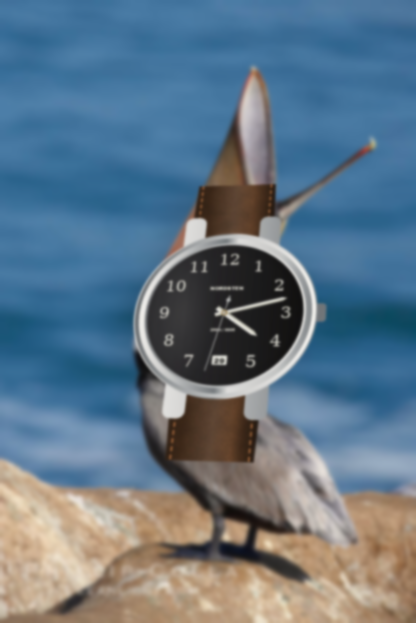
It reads 4.12.32
